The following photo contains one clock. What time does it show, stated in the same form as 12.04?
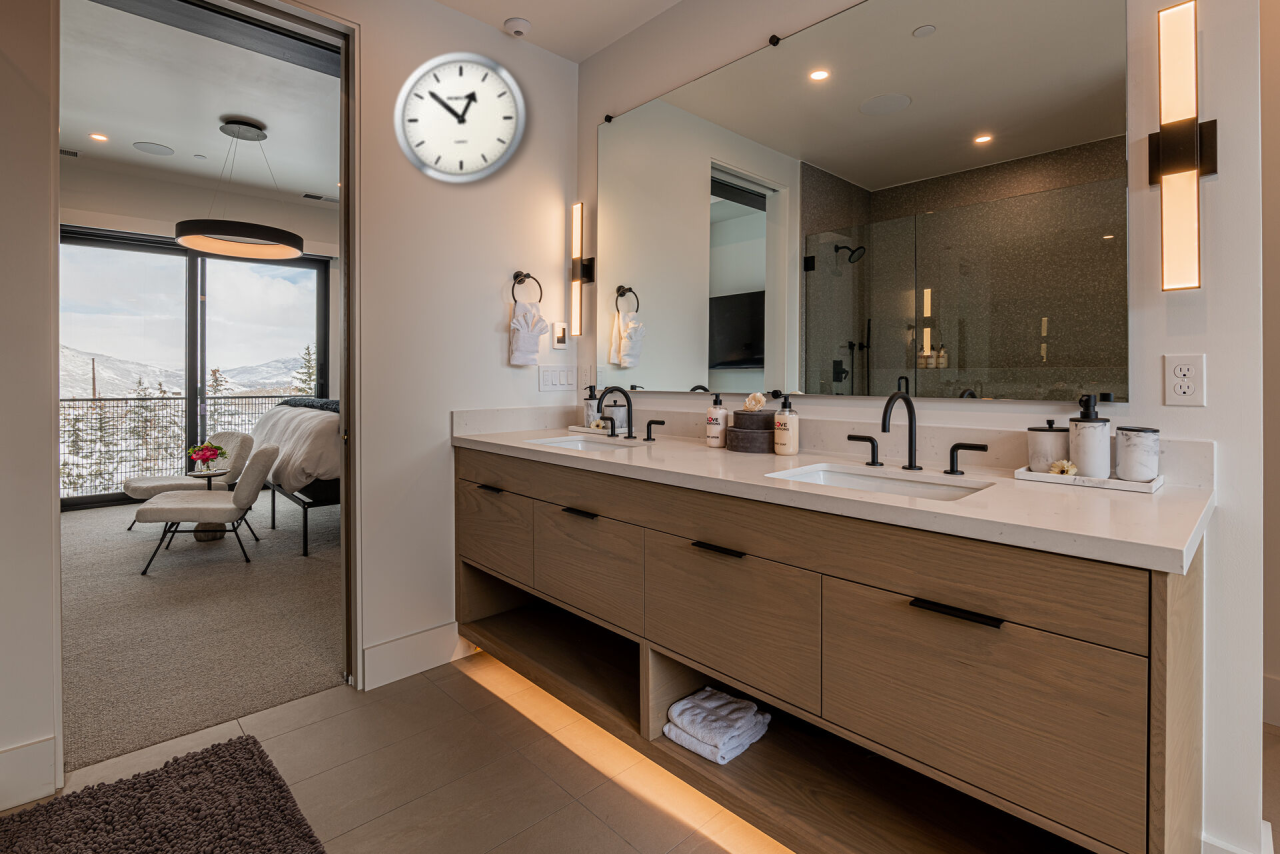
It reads 12.52
